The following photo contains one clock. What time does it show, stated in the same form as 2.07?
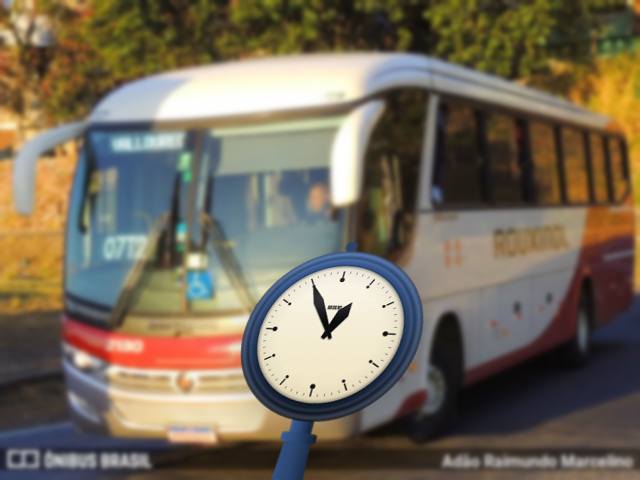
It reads 12.55
